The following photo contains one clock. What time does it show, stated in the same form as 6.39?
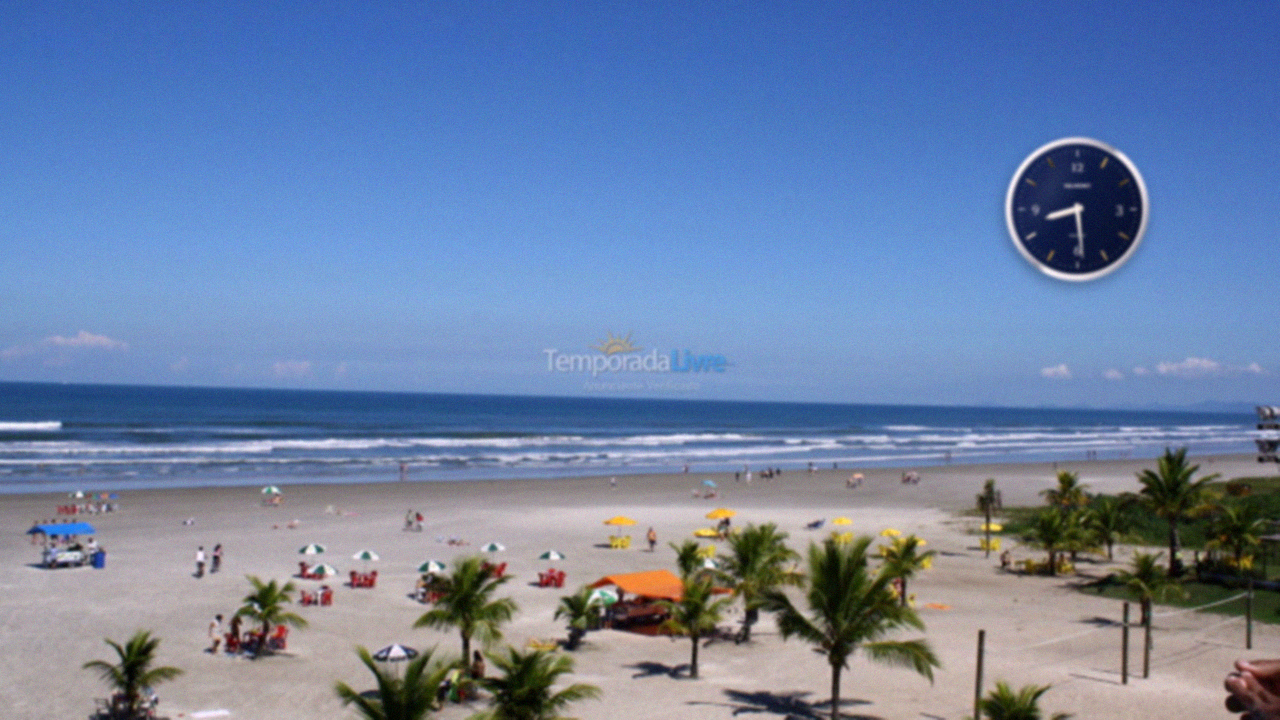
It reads 8.29
